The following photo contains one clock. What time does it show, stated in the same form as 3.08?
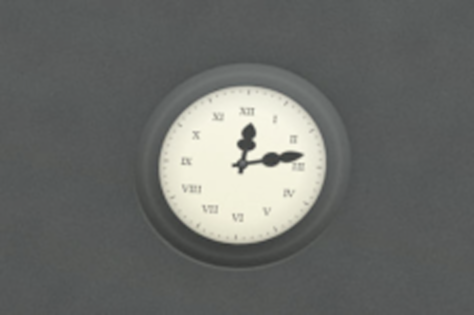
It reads 12.13
